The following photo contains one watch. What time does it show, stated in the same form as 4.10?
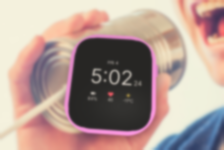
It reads 5.02
